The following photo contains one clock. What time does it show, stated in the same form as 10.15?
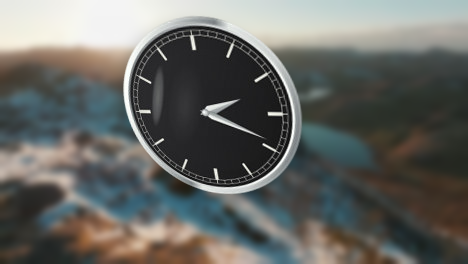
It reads 2.19
